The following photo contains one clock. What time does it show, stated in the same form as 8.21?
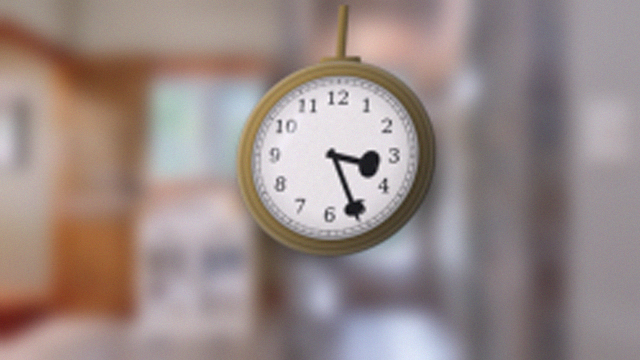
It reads 3.26
